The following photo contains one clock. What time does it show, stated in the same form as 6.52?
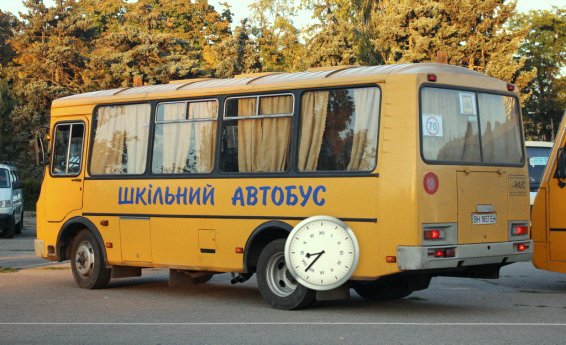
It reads 8.37
